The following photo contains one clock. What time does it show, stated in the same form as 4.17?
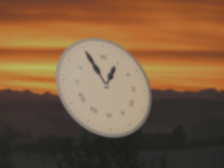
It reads 12.55
